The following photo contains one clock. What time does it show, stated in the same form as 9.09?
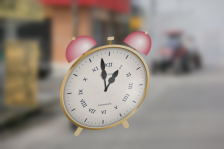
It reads 12.58
